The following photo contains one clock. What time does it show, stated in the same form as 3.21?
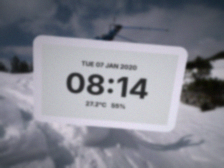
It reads 8.14
